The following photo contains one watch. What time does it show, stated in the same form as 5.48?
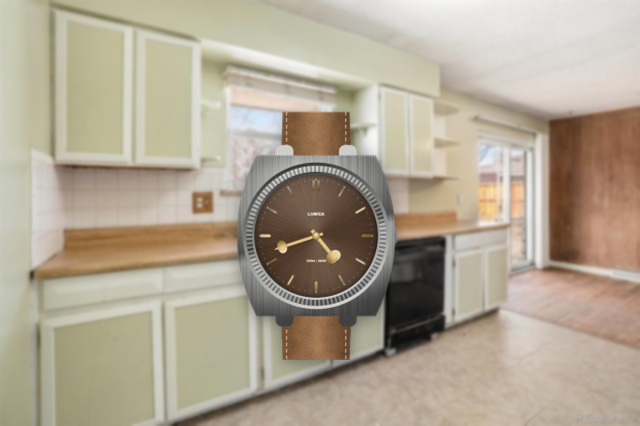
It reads 4.42
